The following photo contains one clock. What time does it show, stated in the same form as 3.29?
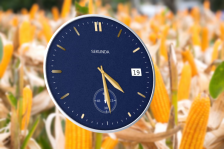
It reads 4.29
